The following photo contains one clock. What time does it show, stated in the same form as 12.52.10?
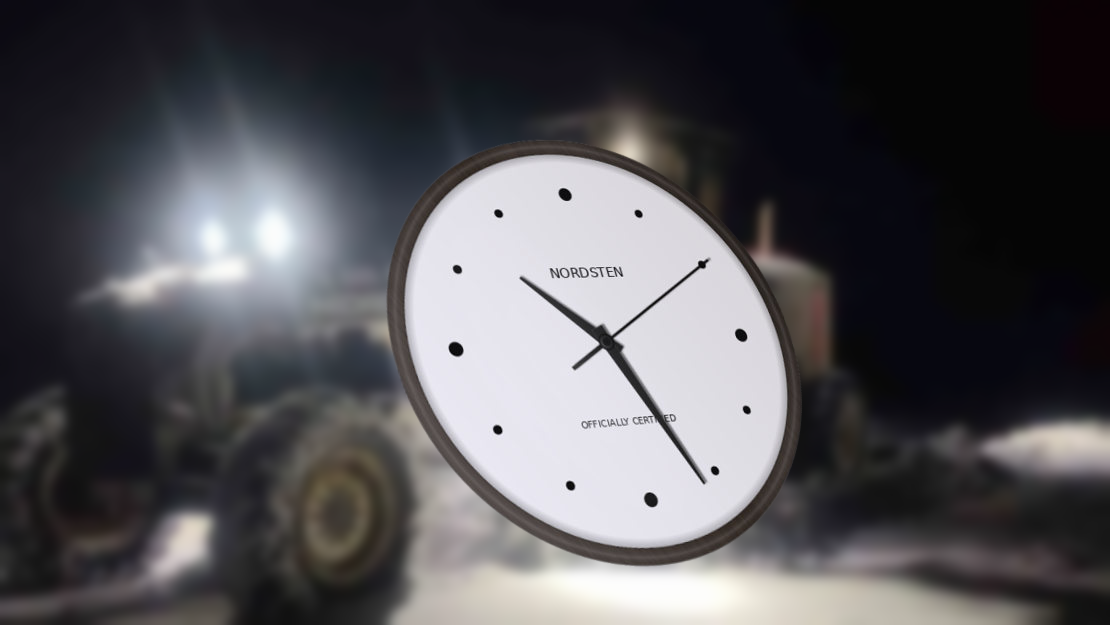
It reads 10.26.10
